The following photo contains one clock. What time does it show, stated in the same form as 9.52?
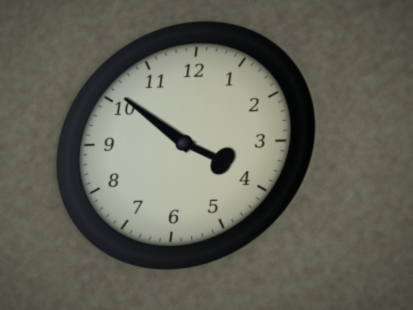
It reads 3.51
